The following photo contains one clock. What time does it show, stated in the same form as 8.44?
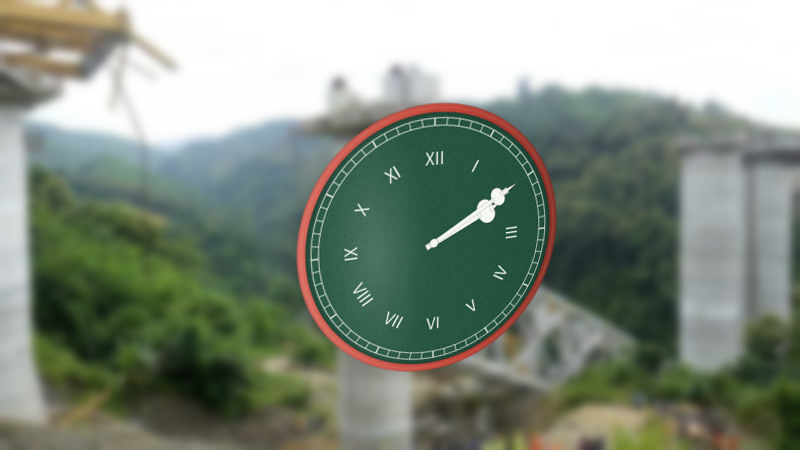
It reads 2.10
